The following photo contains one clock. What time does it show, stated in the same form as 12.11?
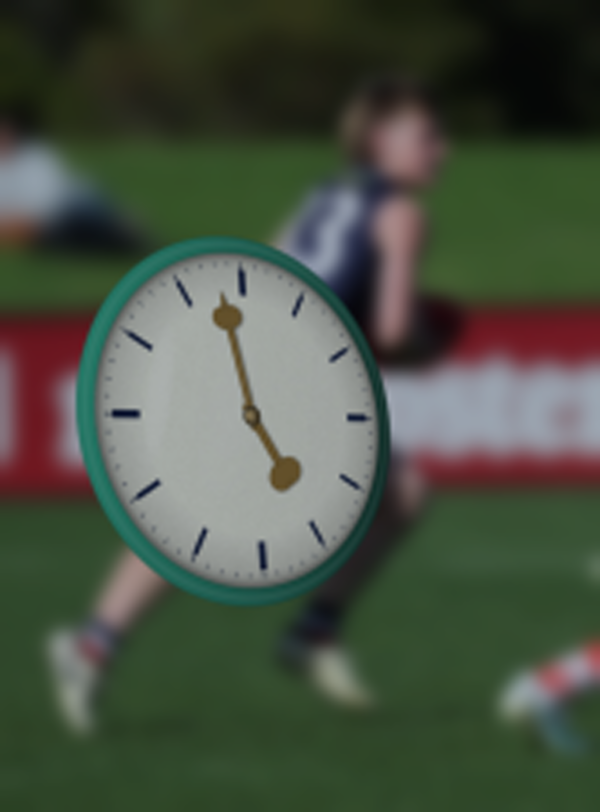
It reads 4.58
